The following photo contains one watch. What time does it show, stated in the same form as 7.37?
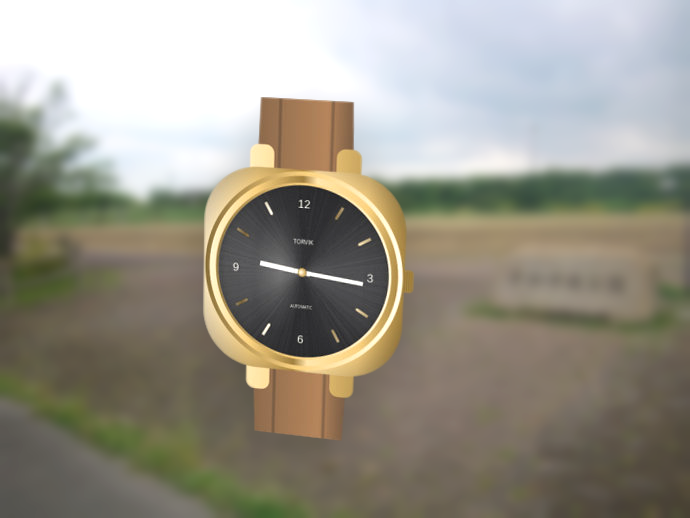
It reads 9.16
